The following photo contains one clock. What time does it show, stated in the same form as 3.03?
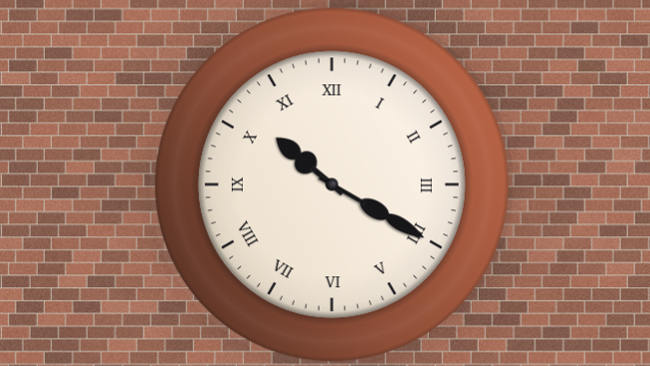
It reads 10.20
